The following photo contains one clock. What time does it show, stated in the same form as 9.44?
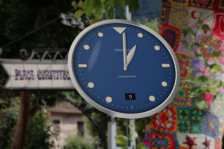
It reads 1.01
